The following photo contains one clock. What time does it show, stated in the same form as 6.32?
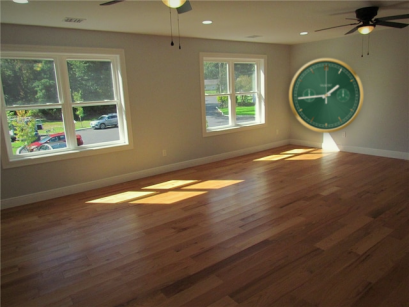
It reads 1.44
